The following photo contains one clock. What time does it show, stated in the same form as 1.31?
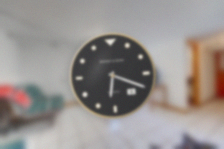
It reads 6.19
